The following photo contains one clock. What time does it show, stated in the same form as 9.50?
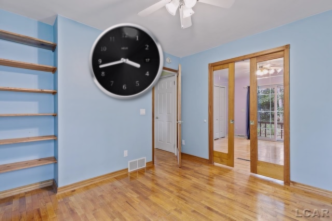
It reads 3.43
